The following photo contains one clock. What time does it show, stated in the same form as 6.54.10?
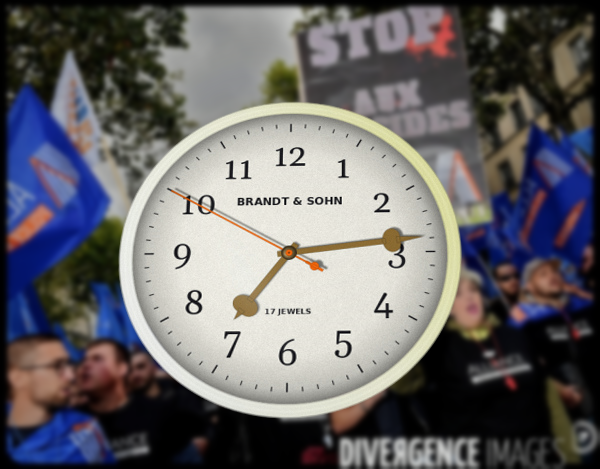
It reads 7.13.50
